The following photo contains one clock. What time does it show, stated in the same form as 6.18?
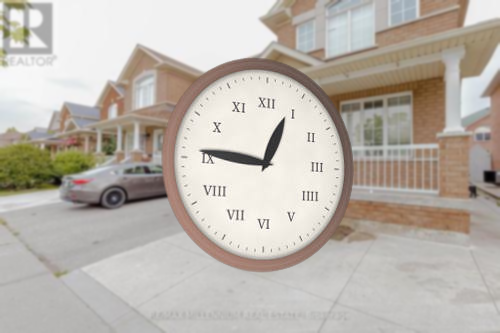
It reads 12.46
